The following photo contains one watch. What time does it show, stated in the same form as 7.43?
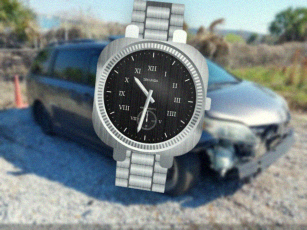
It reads 10.32
